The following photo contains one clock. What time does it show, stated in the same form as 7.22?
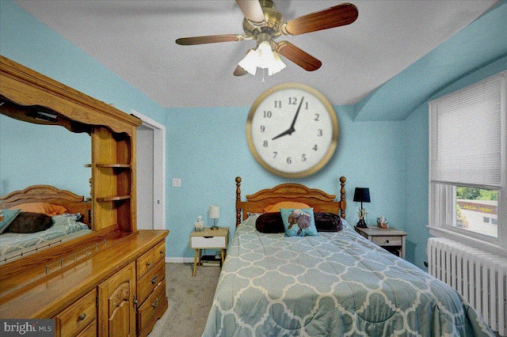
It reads 8.03
